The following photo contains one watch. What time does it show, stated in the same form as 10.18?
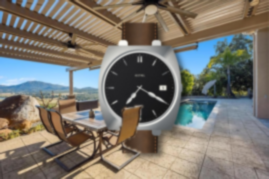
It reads 7.20
